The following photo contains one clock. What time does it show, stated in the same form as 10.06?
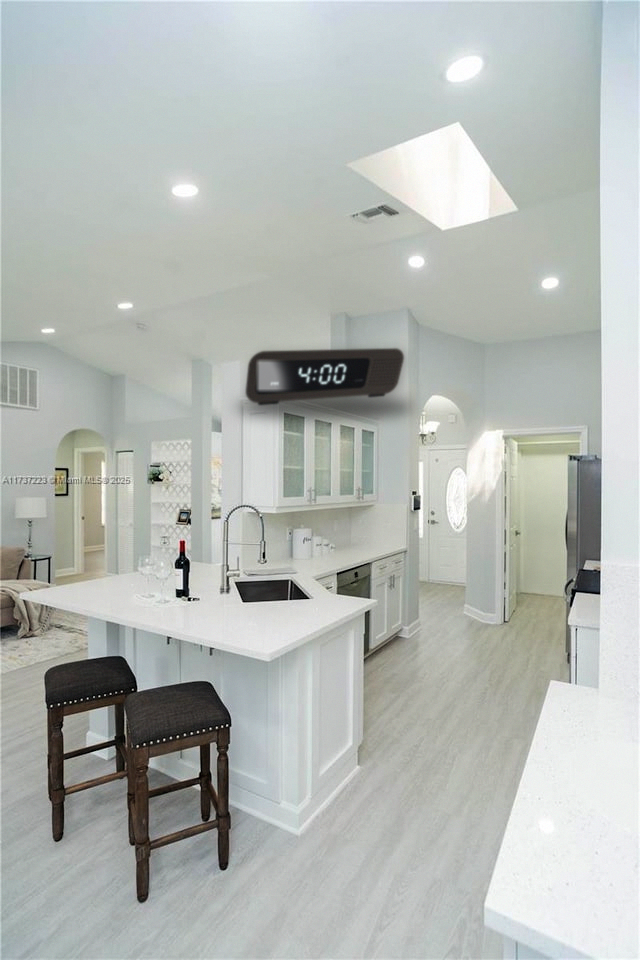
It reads 4.00
